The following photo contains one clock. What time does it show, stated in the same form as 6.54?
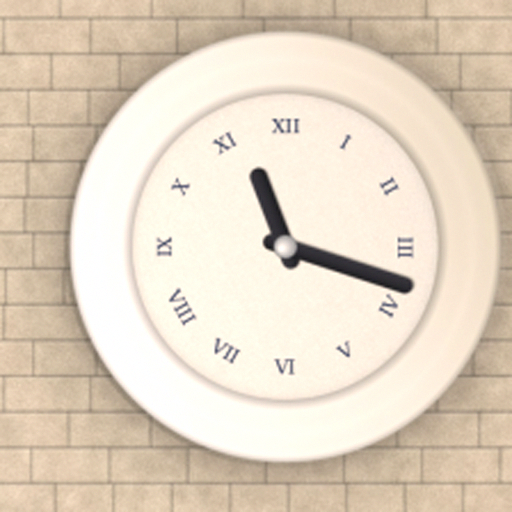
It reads 11.18
